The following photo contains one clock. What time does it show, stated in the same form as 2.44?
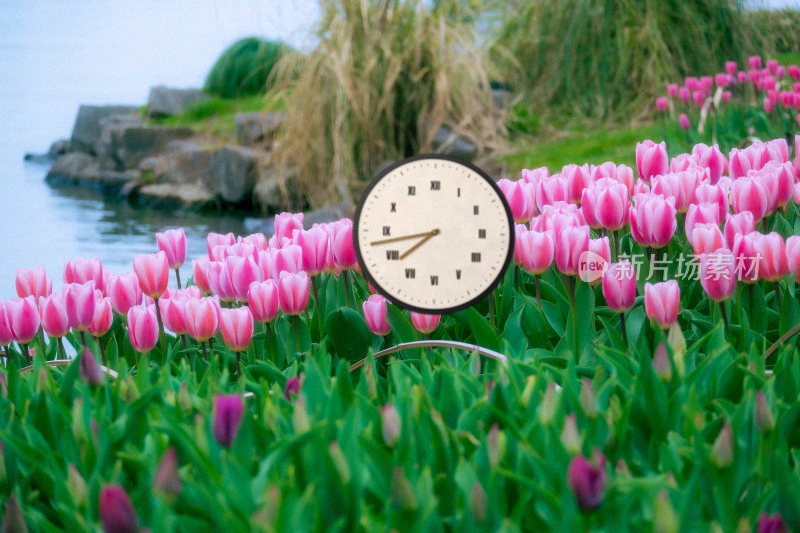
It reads 7.43
